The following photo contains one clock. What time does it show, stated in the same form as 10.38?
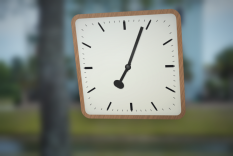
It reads 7.04
